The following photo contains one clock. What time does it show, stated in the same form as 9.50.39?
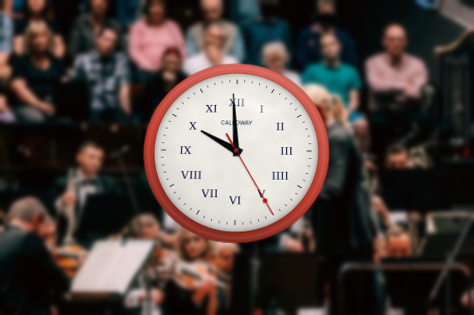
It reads 9.59.25
